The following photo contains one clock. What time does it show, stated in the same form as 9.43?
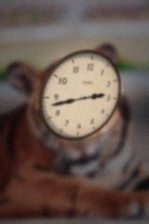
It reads 2.43
